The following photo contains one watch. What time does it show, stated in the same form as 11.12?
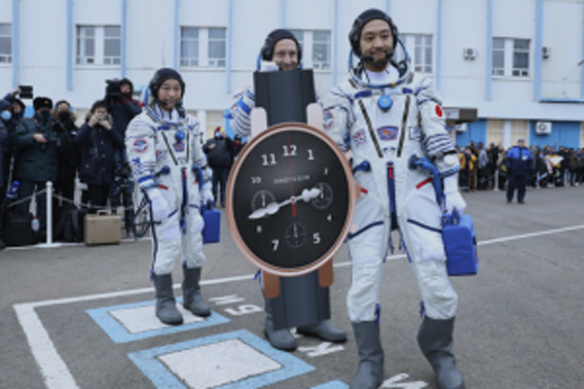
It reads 2.43
